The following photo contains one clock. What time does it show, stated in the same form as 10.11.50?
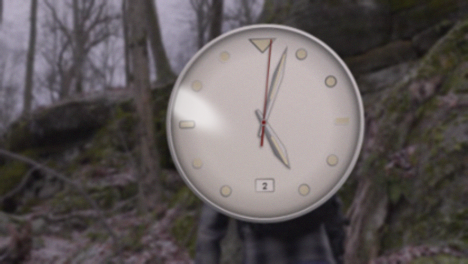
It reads 5.03.01
